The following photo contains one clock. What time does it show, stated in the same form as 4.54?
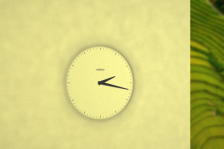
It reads 2.17
